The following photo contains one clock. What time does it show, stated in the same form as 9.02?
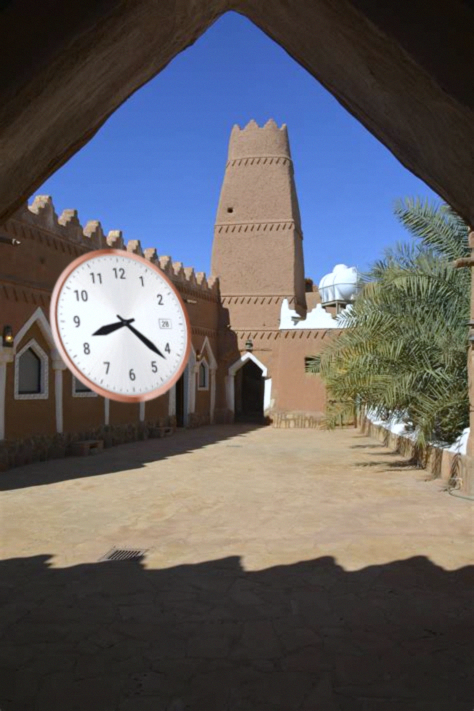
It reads 8.22
